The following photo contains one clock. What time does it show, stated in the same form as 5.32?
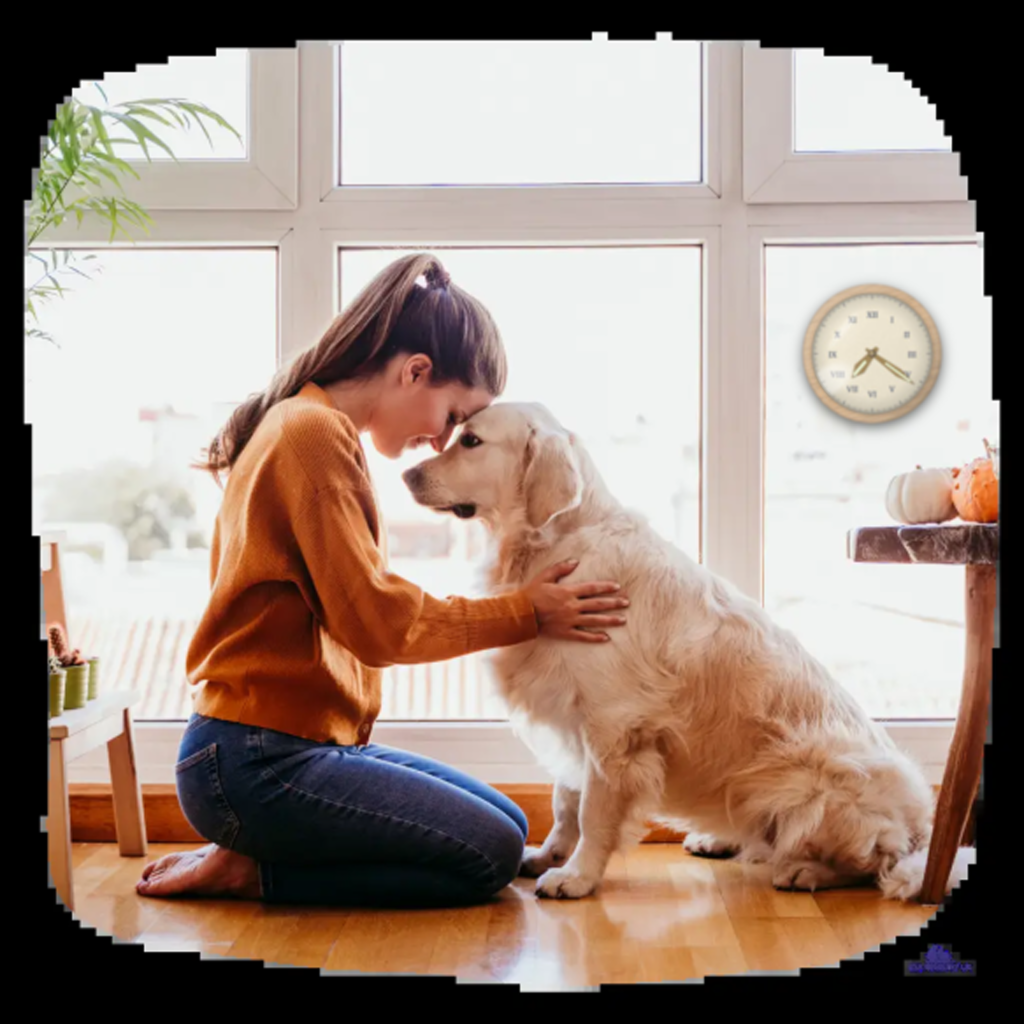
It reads 7.21
